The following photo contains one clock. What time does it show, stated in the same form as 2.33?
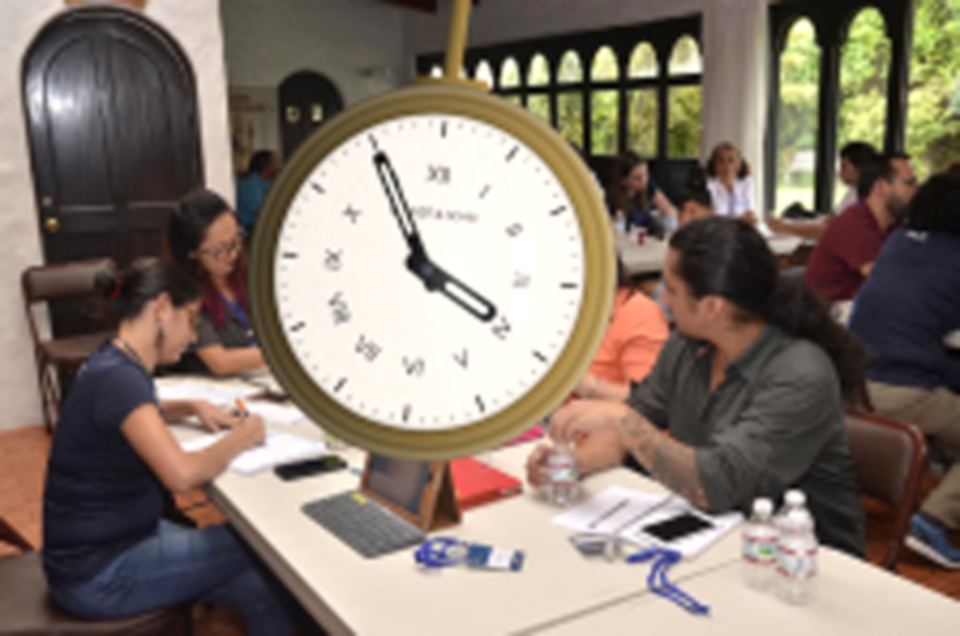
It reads 3.55
